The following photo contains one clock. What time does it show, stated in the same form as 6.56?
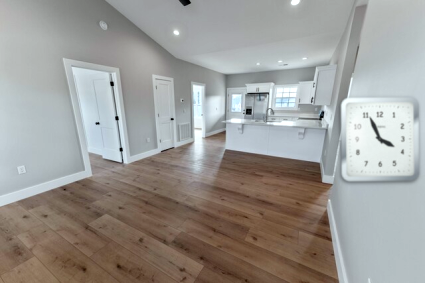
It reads 3.56
